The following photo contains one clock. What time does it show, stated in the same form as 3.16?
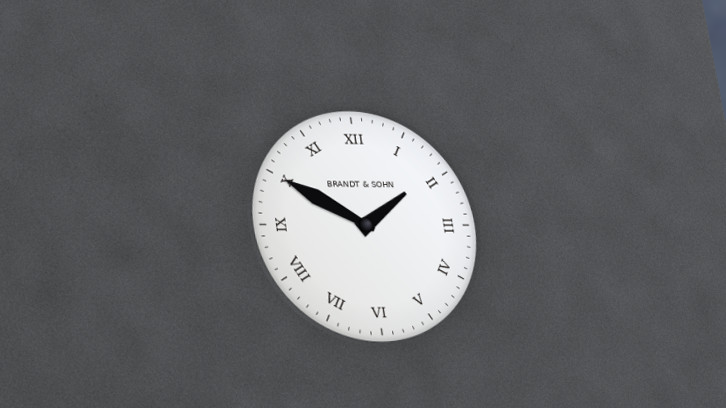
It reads 1.50
